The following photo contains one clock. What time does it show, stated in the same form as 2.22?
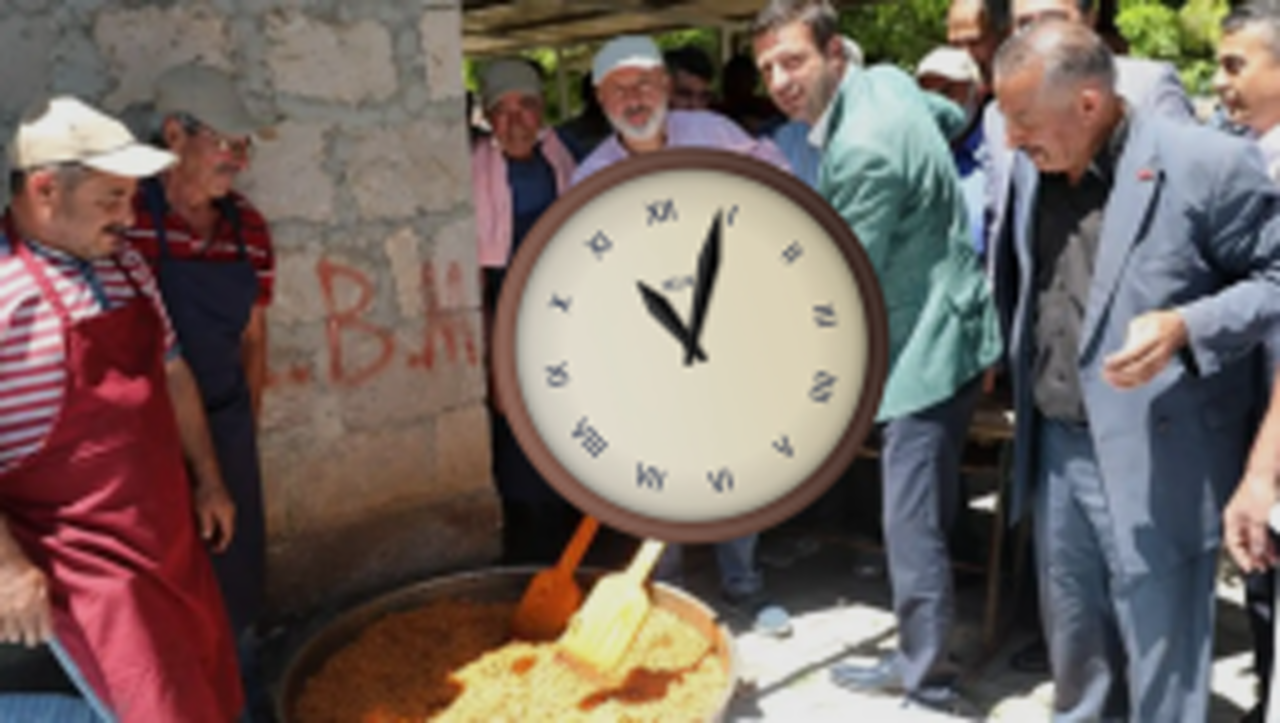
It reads 11.04
